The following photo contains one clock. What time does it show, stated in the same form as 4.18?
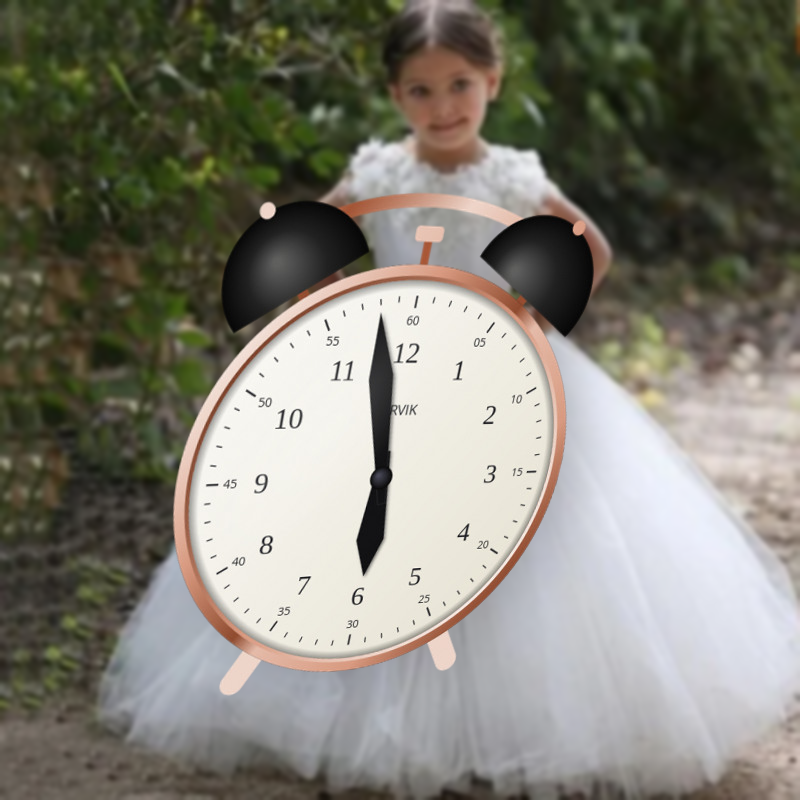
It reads 5.58
